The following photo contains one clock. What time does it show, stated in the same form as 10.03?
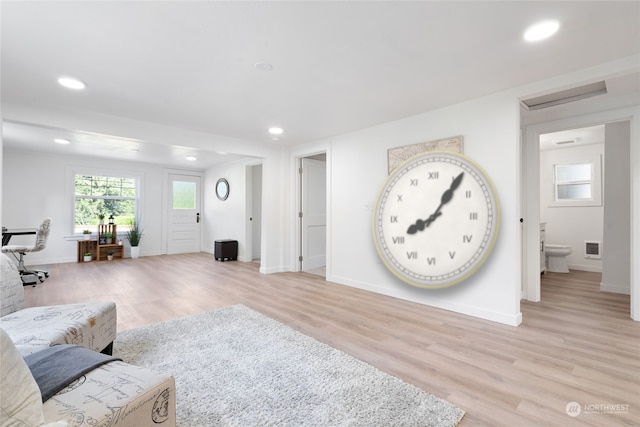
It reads 8.06
